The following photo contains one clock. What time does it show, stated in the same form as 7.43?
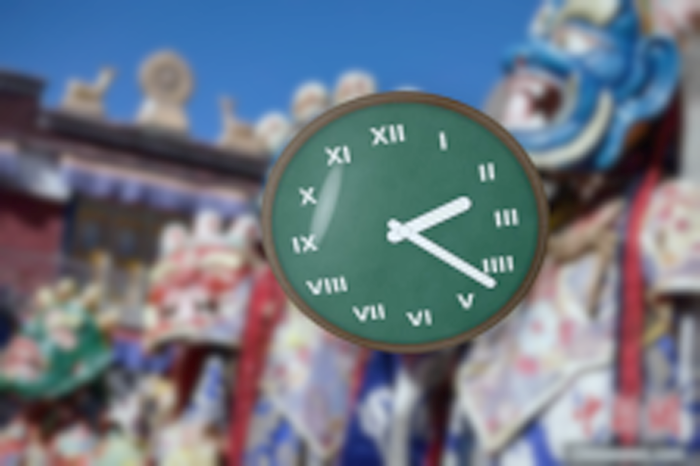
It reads 2.22
